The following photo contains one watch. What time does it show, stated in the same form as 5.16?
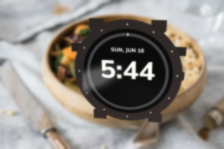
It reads 5.44
